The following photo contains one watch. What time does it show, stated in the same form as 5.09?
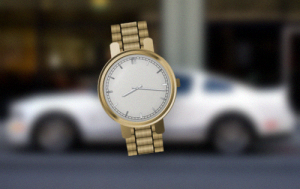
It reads 8.17
